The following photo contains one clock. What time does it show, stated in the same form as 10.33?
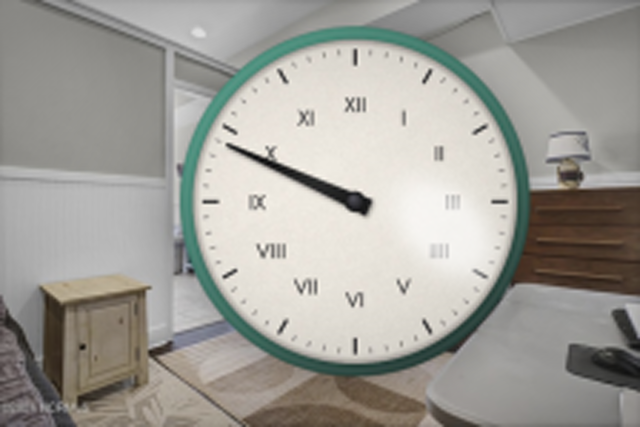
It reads 9.49
